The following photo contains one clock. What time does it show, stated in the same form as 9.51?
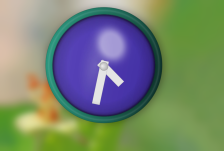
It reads 4.32
